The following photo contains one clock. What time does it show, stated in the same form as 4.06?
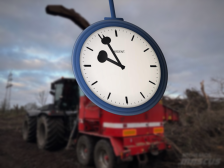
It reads 9.56
